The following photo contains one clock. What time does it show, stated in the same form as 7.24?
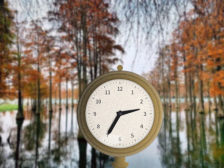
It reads 2.35
